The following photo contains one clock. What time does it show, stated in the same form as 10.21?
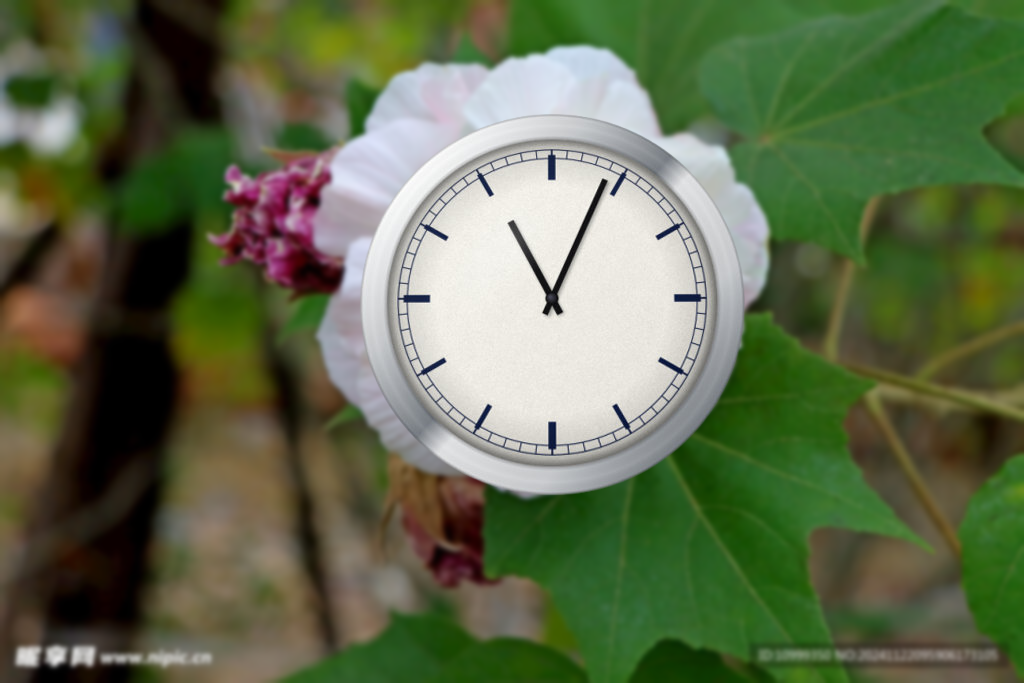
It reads 11.04
